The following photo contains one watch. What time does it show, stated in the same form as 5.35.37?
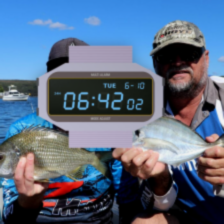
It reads 6.42.02
